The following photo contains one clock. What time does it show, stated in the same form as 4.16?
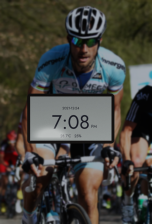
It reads 7.08
